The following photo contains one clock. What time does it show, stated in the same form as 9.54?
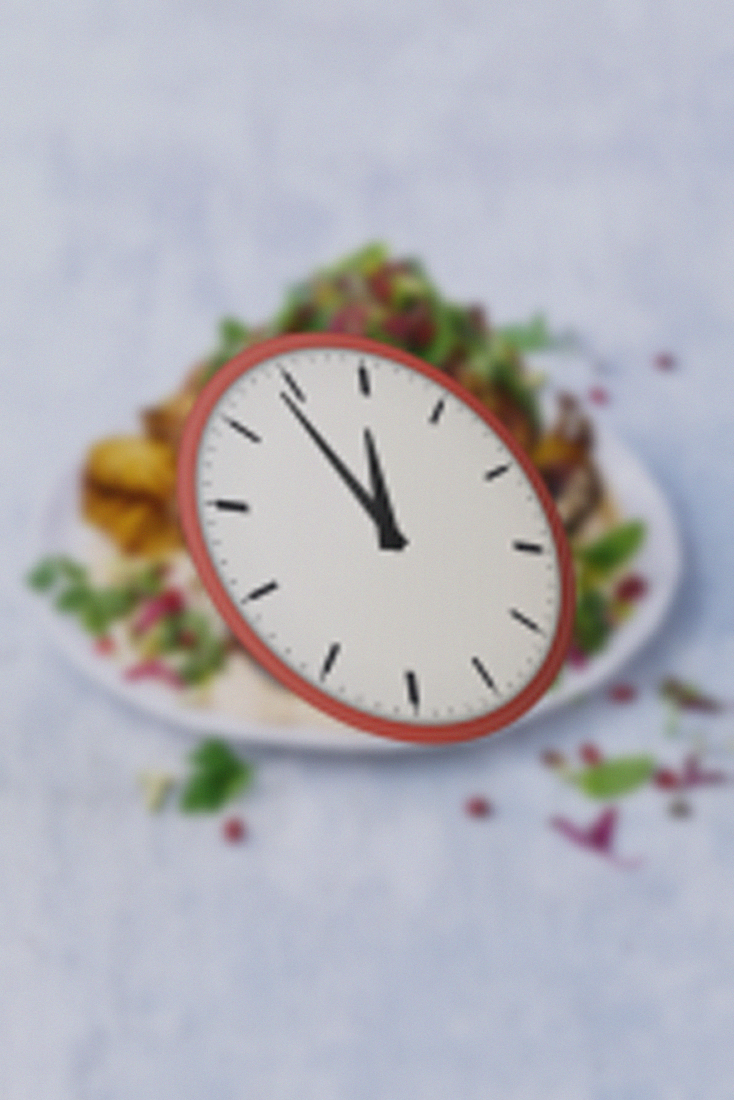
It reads 11.54
